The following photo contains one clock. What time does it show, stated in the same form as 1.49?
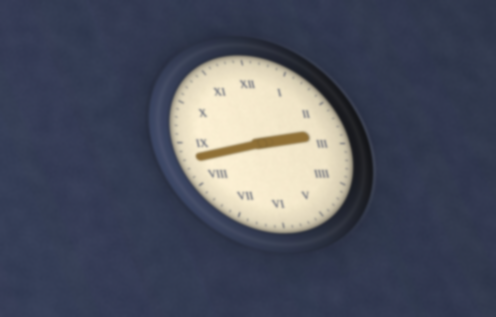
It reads 2.43
